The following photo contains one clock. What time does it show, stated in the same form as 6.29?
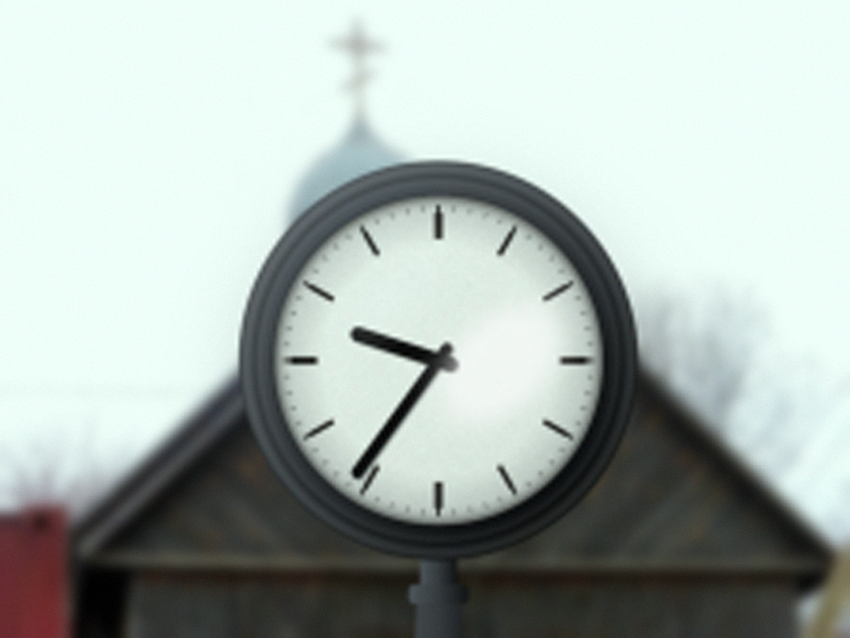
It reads 9.36
